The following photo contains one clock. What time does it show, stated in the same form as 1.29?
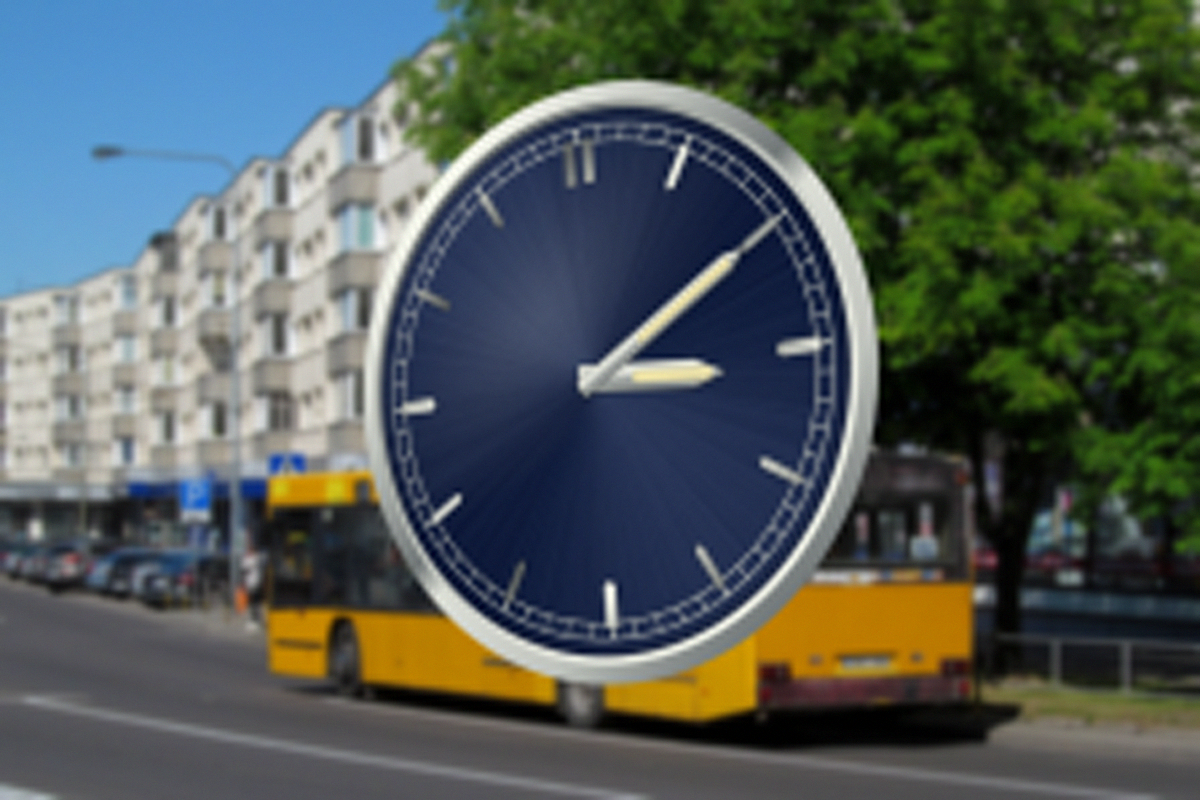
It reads 3.10
